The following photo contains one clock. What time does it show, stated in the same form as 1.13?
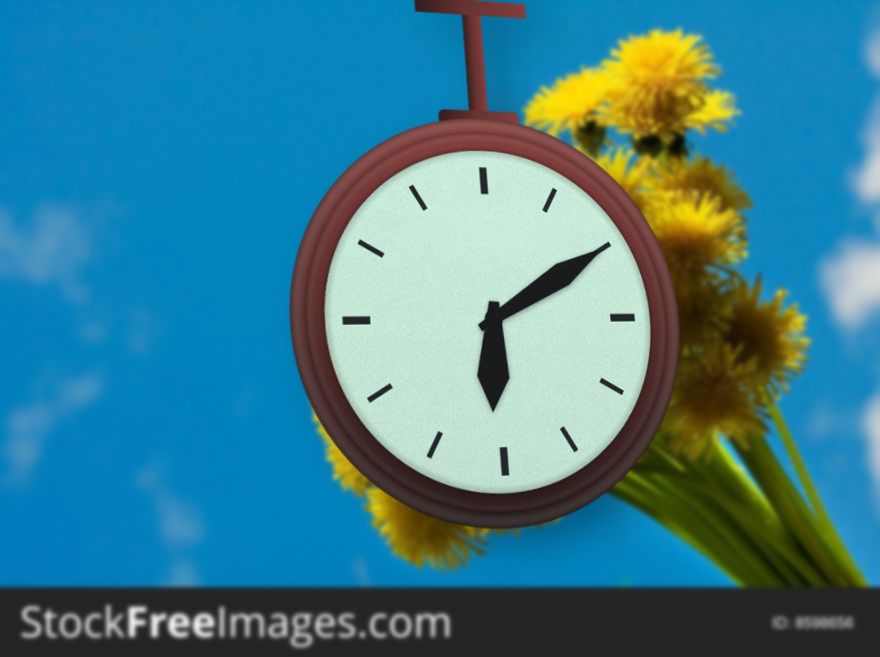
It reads 6.10
